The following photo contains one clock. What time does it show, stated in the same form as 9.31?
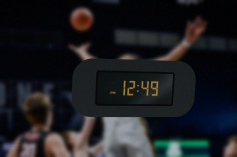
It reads 12.49
